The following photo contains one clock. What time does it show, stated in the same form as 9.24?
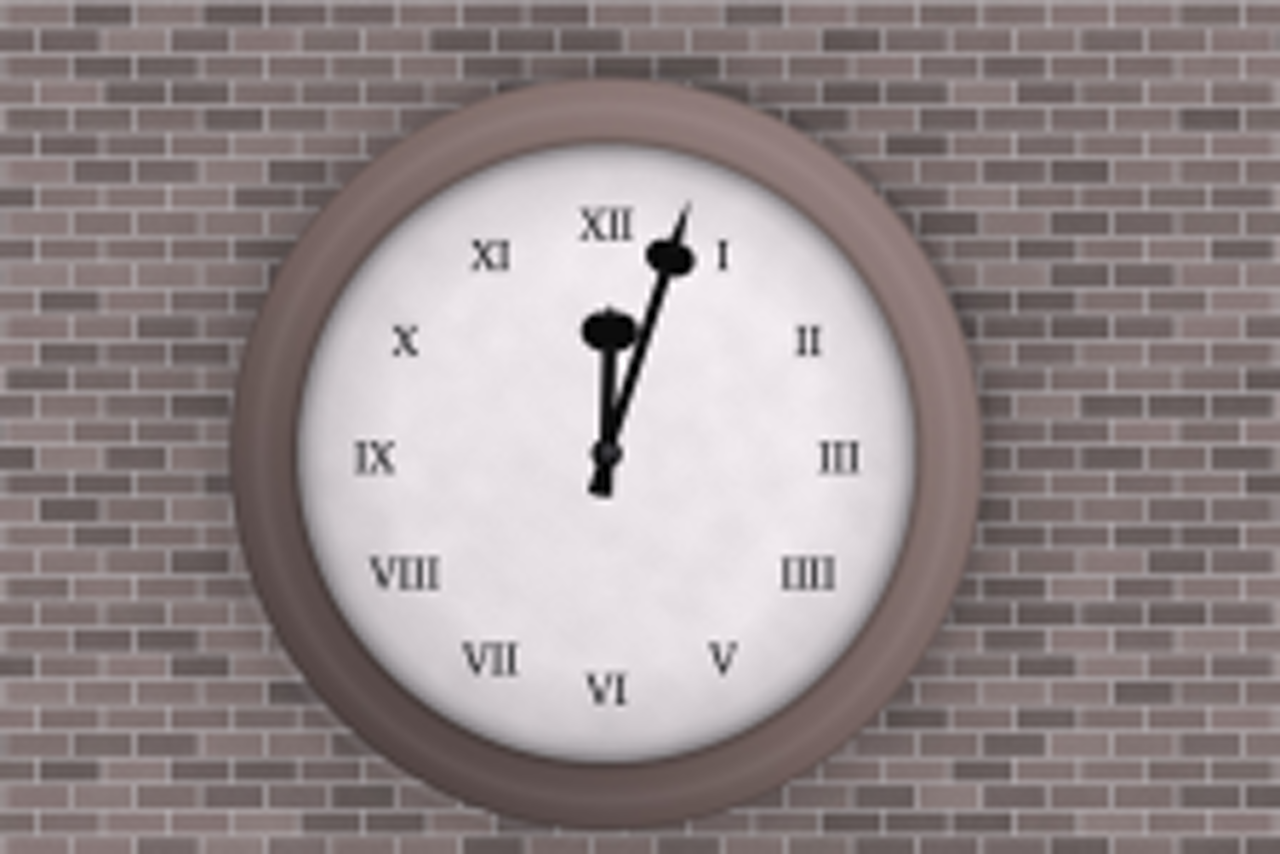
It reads 12.03
